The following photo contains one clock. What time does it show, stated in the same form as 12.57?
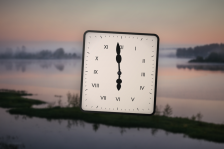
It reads 5.59
